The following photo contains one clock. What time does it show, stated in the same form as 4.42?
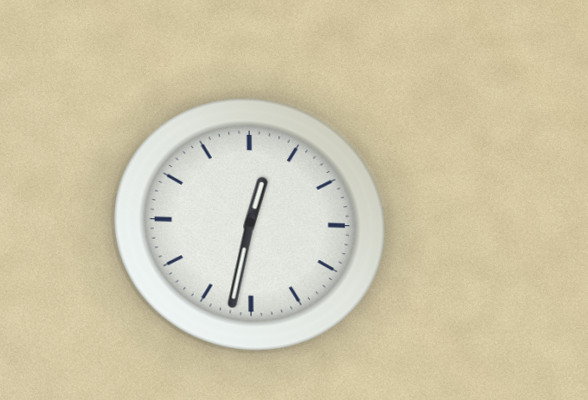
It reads 12.32
